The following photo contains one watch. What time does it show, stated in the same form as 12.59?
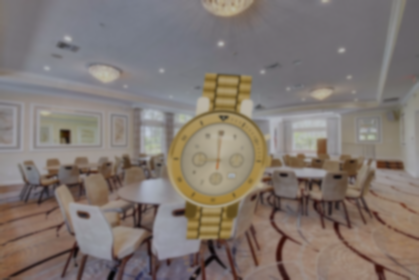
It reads 8.59
